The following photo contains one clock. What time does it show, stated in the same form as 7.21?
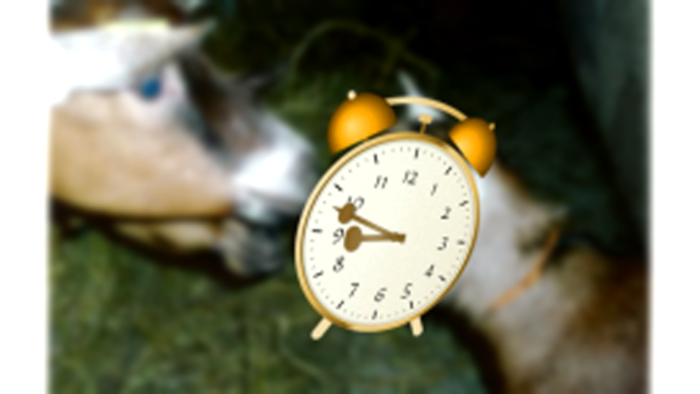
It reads 8.48
